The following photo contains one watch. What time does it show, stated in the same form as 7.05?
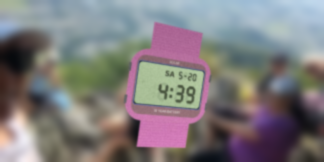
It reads 4.39
